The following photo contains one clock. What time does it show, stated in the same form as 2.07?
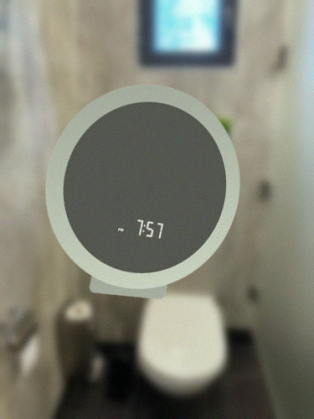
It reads 7.57
